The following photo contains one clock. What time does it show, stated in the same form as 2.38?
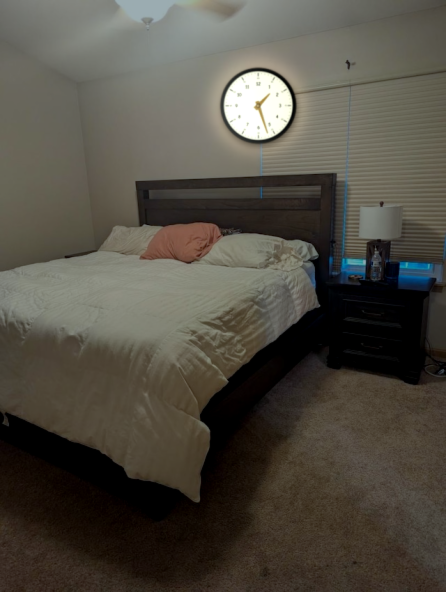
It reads 1.27
